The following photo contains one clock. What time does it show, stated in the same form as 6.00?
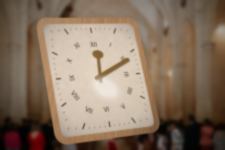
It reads 12.11
